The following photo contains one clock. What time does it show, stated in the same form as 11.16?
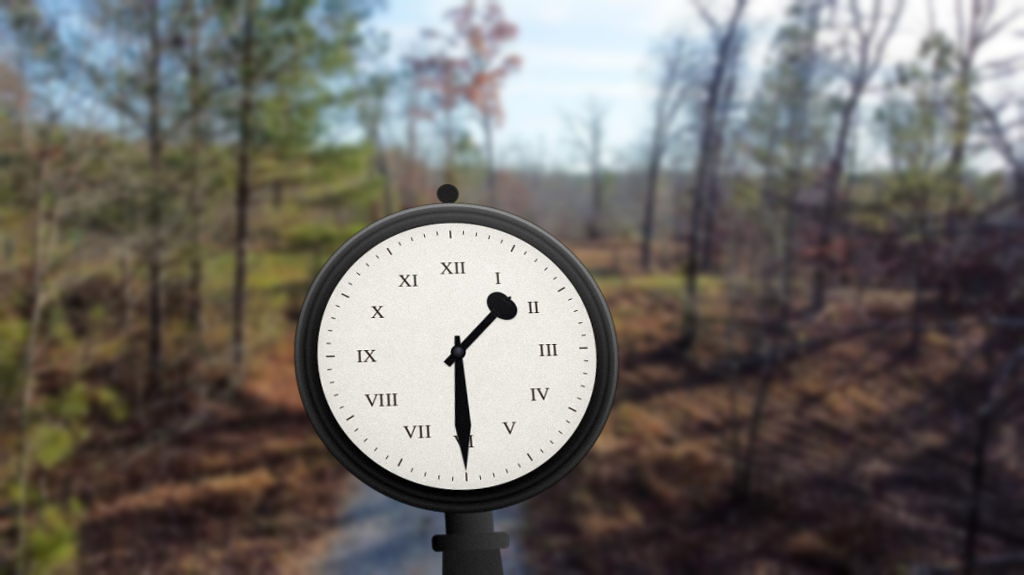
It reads 1.30
